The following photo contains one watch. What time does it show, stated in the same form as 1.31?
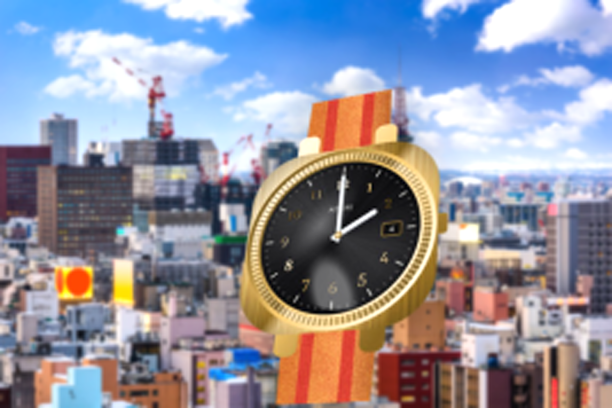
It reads 2.00
